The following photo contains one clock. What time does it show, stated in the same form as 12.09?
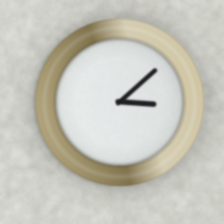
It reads 3.08
